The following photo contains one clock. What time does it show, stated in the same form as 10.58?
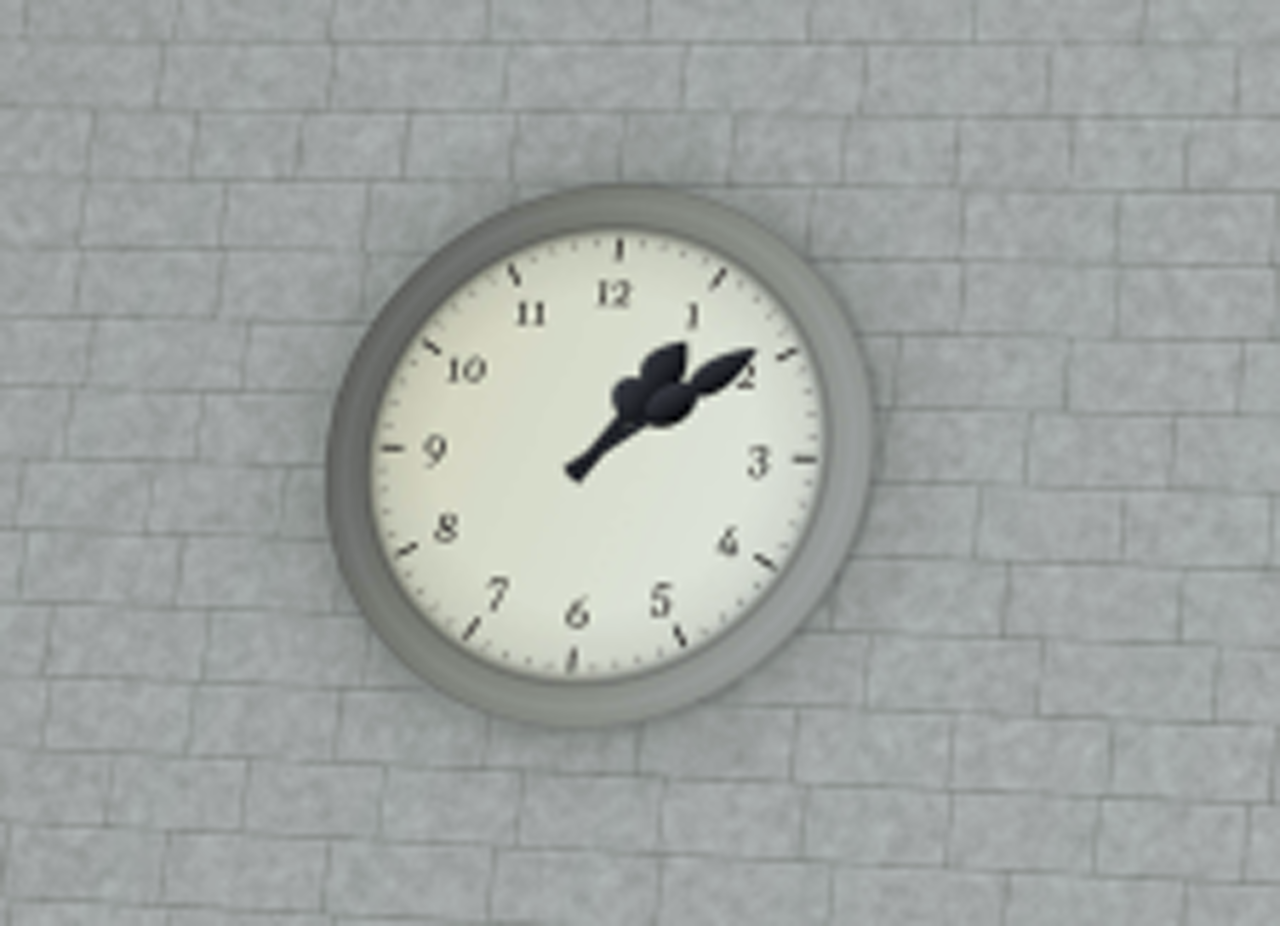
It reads 1.09
